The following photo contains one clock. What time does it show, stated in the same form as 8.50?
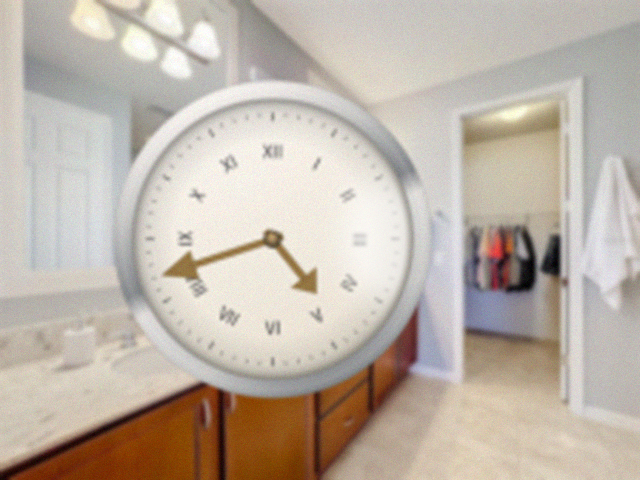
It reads 4.42
